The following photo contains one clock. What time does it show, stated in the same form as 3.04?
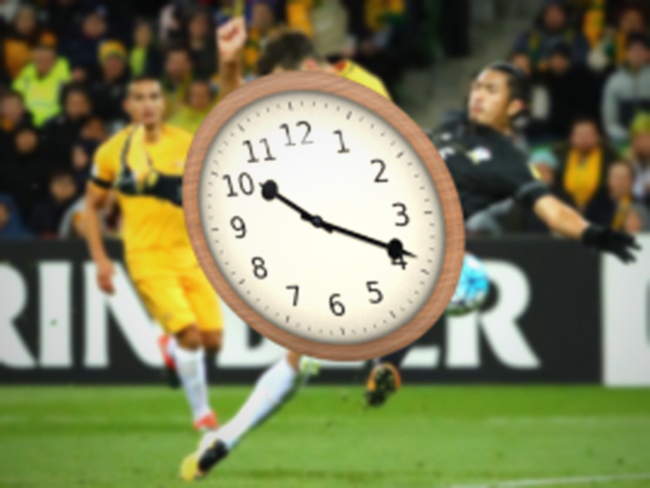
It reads 10.19
